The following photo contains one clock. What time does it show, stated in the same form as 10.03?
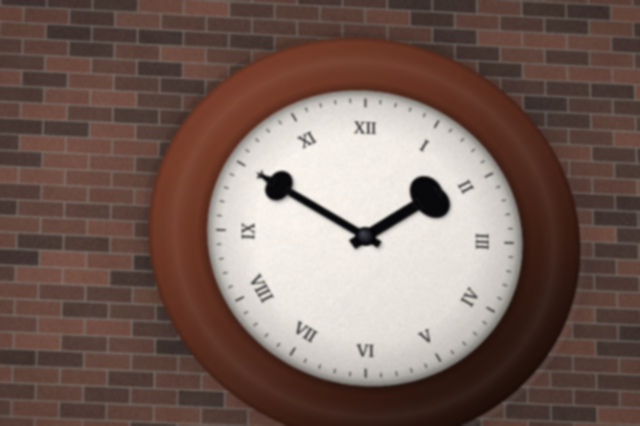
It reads 1.50
